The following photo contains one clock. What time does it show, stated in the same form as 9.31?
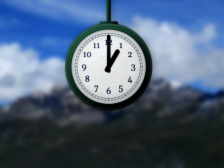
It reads 1.00
